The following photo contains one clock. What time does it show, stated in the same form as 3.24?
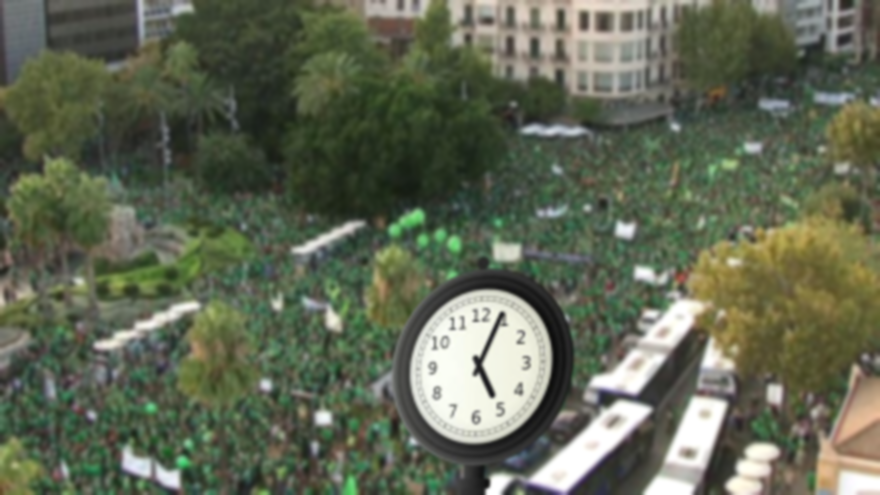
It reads 5.04
